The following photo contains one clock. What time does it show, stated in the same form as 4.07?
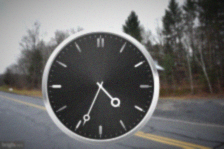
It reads 4.34
